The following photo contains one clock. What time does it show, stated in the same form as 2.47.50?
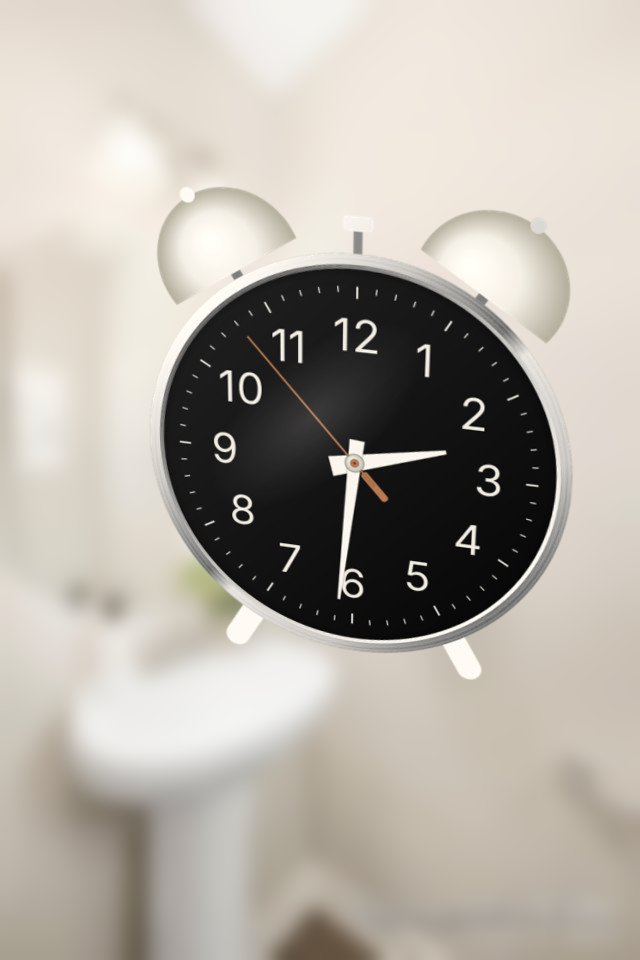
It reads 2.30.53
